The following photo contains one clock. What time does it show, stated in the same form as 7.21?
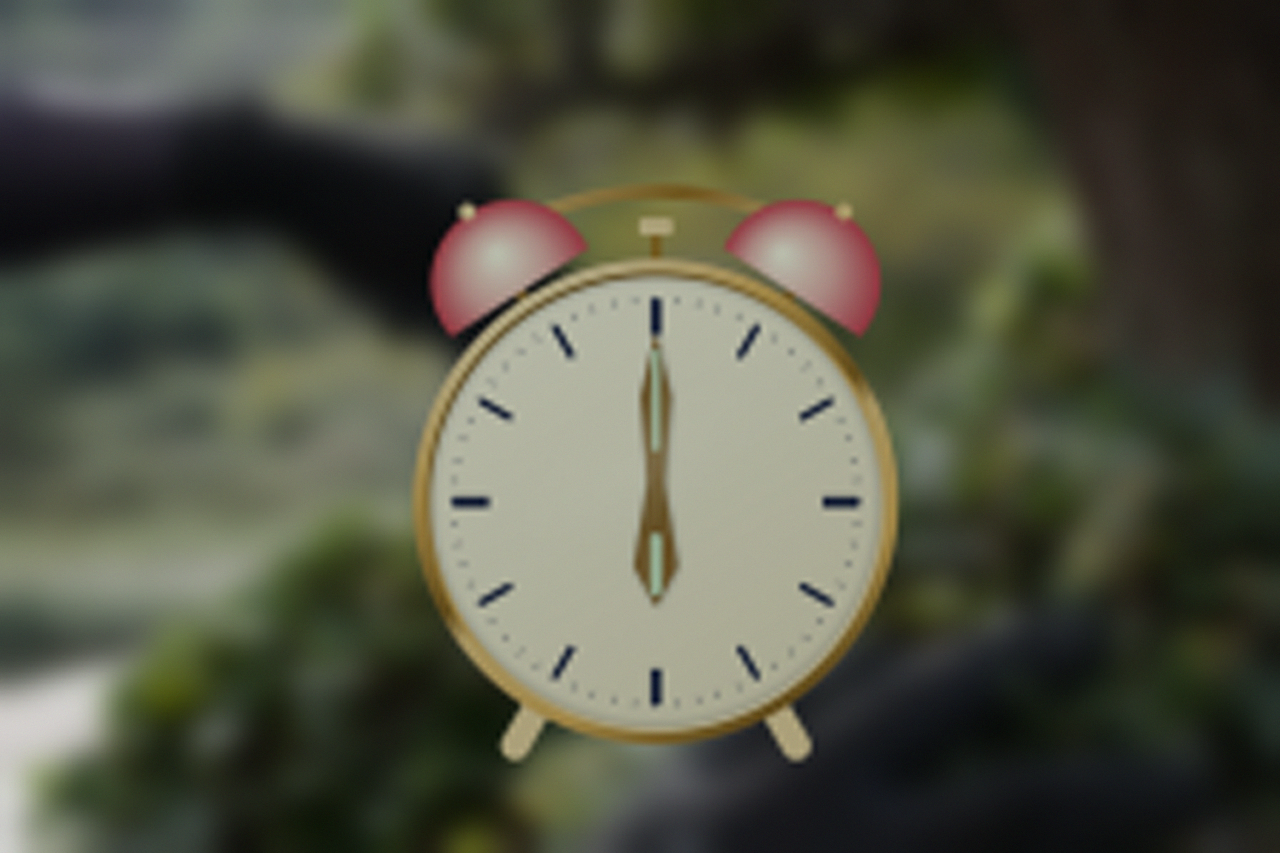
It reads 6.00
